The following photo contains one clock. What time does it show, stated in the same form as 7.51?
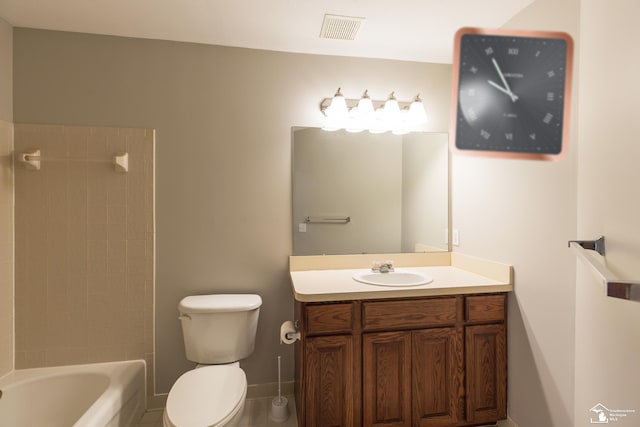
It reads 9.55
